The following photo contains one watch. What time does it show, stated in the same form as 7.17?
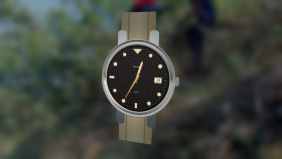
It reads 12.35
